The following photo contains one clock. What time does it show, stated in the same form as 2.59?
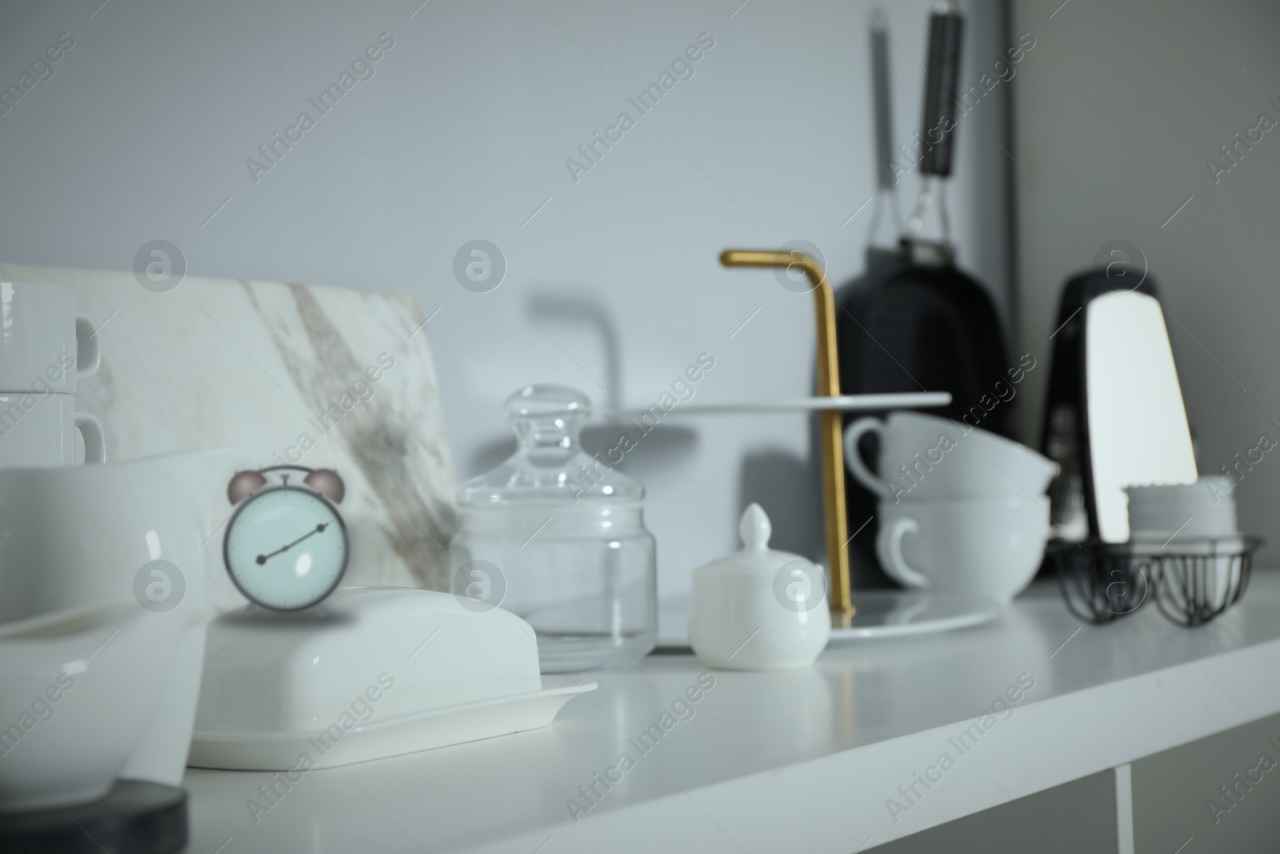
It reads 8.10
